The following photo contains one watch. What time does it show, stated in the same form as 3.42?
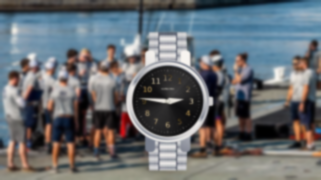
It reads 2.46
